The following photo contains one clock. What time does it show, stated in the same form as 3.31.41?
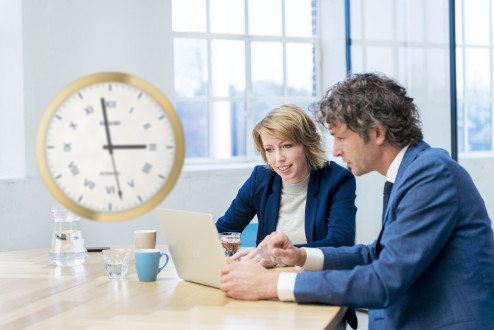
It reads 2.58.28
